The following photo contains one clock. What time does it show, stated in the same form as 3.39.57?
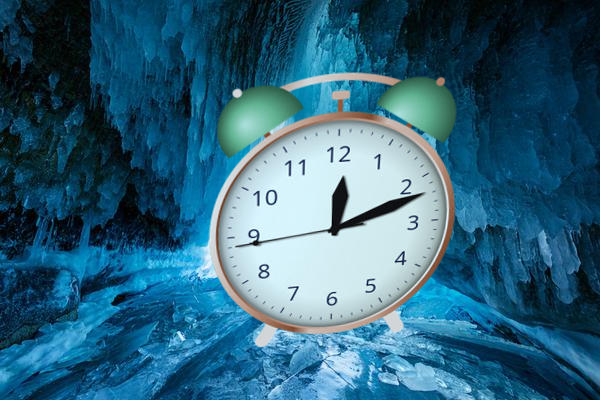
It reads 12.11.44
